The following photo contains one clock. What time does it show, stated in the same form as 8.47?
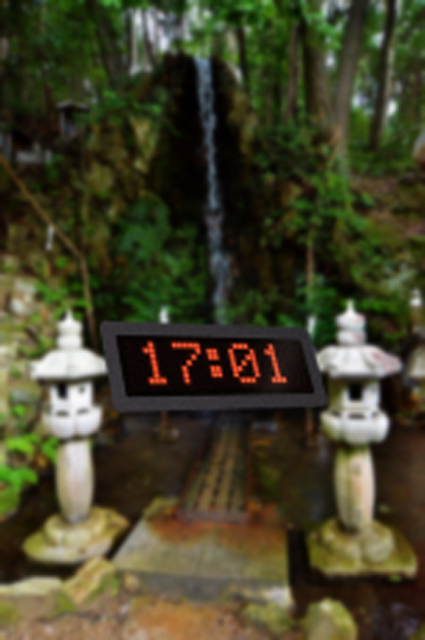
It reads 17.01
